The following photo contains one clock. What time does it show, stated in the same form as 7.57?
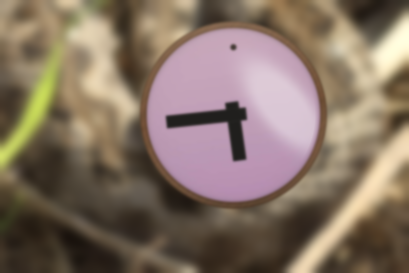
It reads 5.44
